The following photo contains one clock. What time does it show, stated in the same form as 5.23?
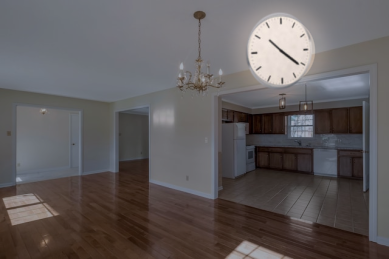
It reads 10.21
